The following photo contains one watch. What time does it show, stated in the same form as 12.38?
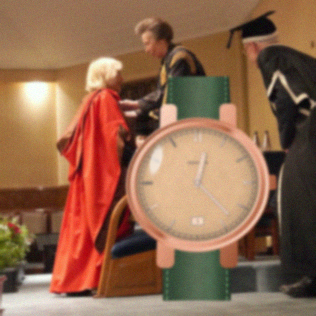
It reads 12.23
